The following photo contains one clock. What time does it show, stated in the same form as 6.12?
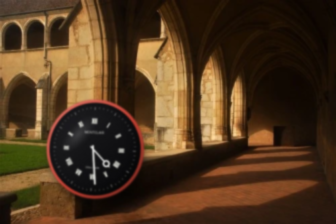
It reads 4.29
